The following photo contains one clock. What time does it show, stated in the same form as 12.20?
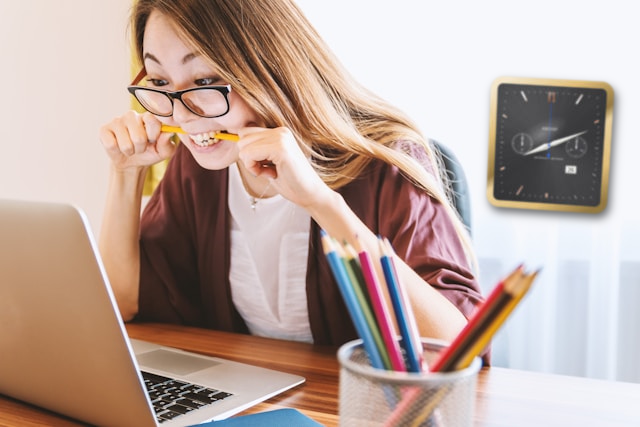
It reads 8.11
